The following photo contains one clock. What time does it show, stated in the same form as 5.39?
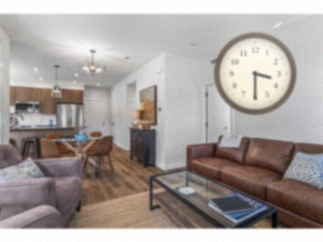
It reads 3.30
